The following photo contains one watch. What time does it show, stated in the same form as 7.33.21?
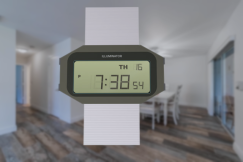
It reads 7.38.54
